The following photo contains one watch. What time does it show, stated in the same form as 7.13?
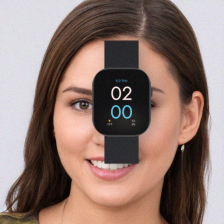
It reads 2.00
